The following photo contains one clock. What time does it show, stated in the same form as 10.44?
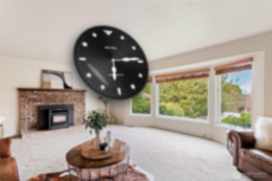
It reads 6.14
